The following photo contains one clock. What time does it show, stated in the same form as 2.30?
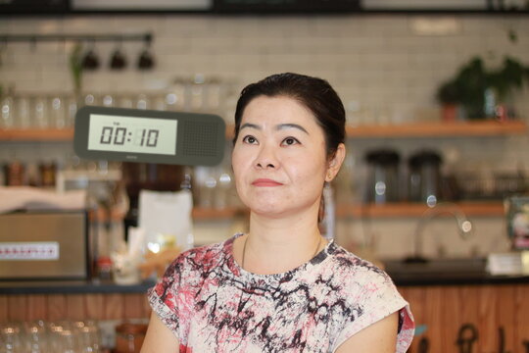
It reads 0.10
